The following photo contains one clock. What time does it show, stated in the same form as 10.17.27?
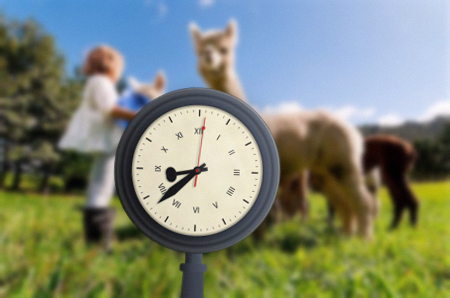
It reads 8.38.01
